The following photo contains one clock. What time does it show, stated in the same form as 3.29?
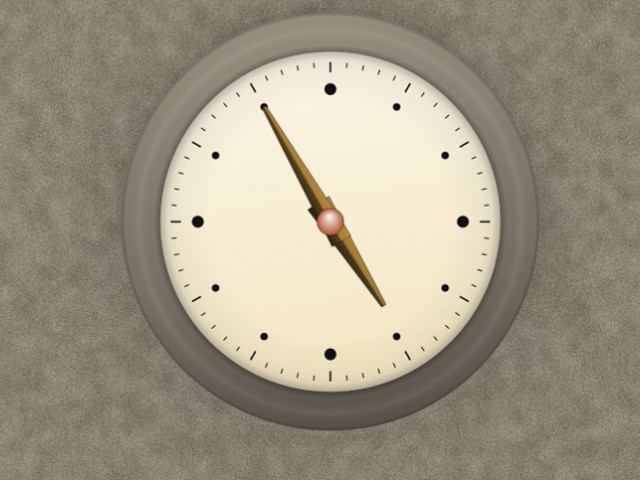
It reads 4.55
